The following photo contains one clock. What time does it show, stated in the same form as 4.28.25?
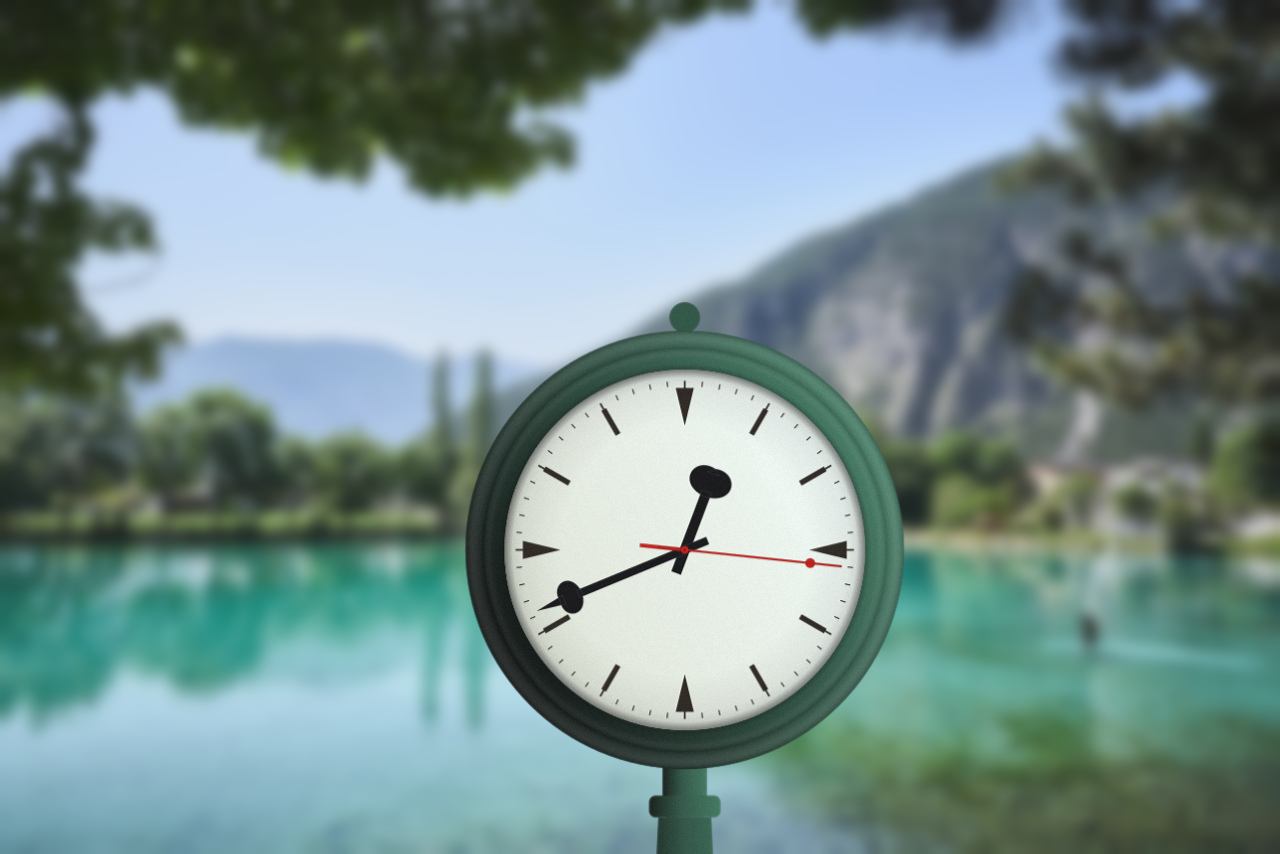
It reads 12.41.16
